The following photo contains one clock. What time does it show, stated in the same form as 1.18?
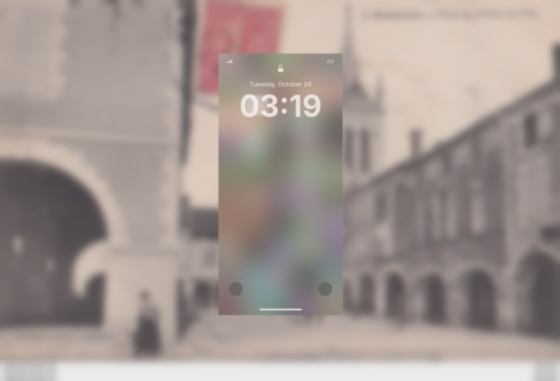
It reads 3.19
